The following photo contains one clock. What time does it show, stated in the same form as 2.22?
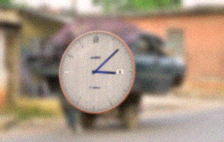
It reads 3.08
